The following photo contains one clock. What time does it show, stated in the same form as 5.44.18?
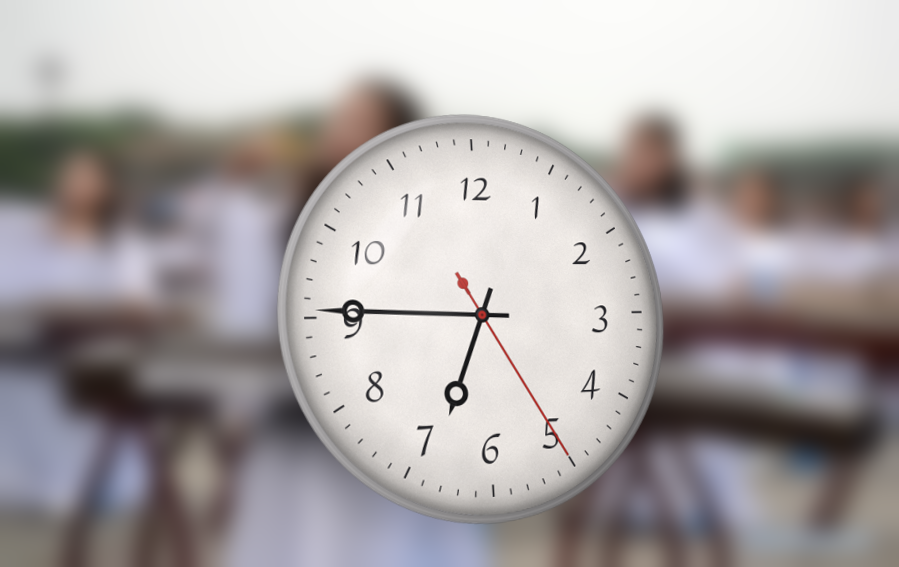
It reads 6.45.25
